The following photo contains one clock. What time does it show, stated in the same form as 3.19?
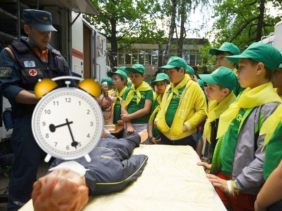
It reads 8.27
